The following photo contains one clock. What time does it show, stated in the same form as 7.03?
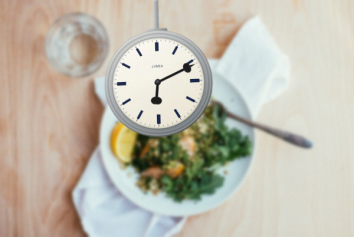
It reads 6.11
